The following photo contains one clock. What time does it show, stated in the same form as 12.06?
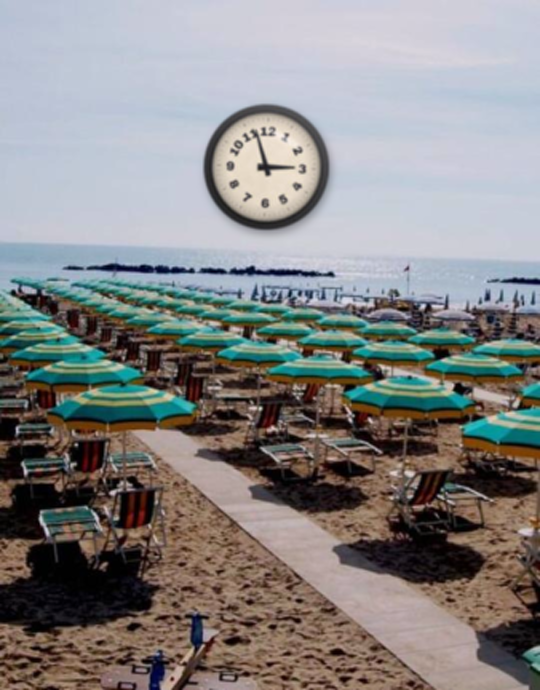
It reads 2.57
